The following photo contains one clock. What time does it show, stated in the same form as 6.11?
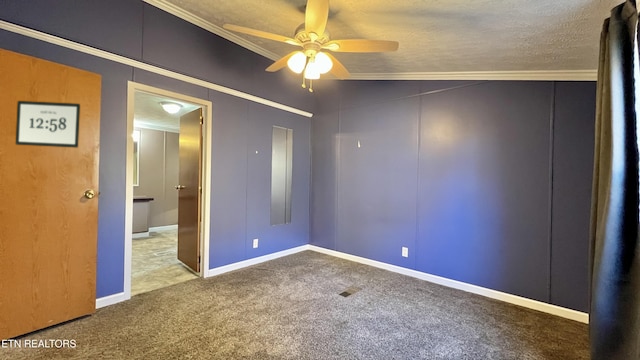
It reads 12.58
